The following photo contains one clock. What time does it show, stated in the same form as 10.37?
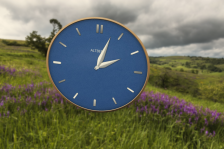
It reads 2.03
